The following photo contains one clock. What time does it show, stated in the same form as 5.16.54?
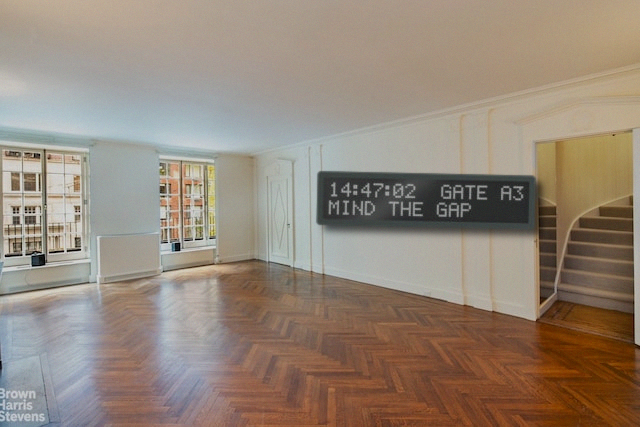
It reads 14.47.02
